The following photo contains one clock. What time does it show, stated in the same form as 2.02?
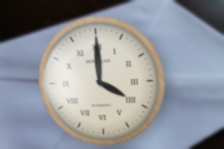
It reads 4.00
